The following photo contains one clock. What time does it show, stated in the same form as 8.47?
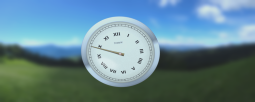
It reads 9.49
